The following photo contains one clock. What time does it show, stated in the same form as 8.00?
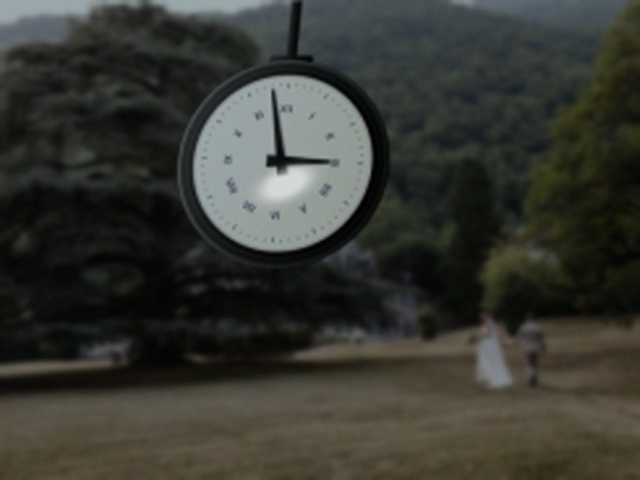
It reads 2.58
